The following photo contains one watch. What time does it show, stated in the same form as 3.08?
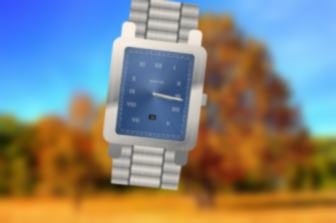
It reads 3.16
